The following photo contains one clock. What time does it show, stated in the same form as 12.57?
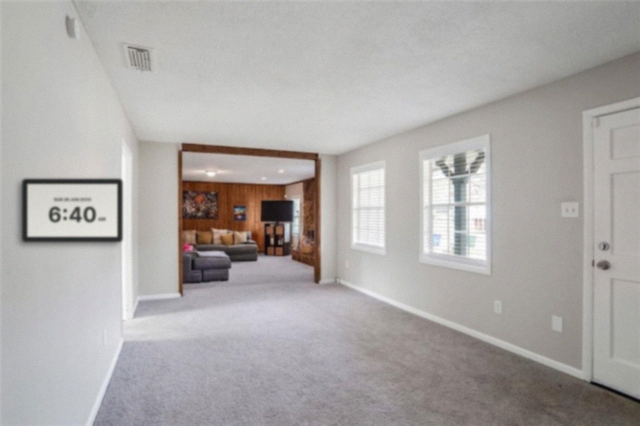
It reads 6.40
